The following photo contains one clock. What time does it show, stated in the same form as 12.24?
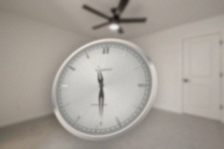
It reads 11.29
